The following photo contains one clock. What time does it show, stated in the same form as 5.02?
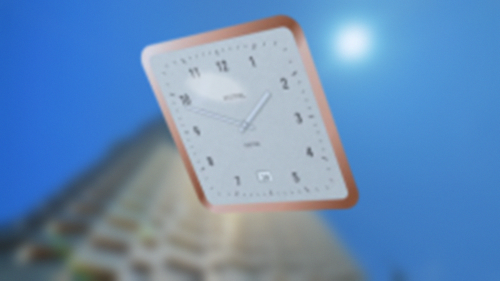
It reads 1.49
